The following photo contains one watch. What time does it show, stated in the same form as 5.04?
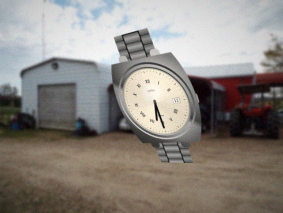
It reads 6.30
